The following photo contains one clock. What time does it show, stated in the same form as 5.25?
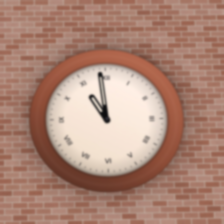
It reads 10.59
